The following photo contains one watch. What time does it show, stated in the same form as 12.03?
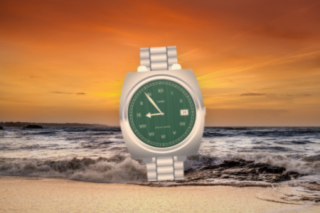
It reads 8.54
